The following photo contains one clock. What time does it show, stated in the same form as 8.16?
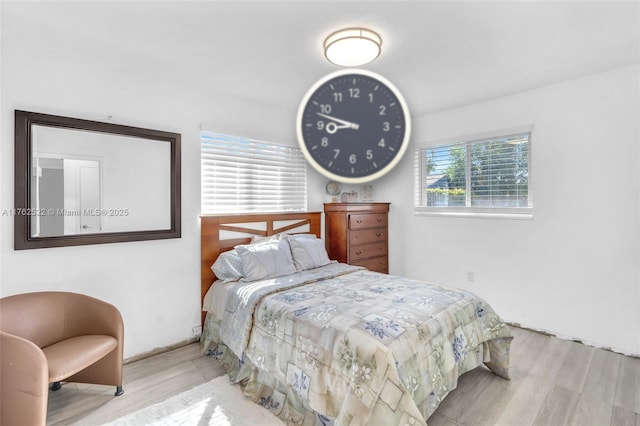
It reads 8.48
